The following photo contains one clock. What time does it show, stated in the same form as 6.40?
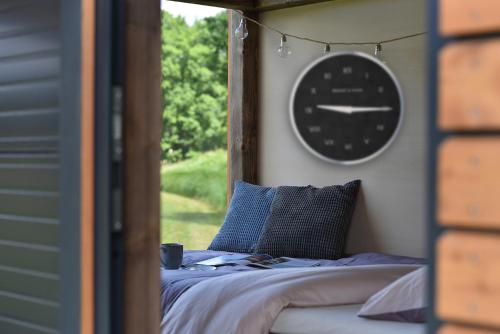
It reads 9.15
